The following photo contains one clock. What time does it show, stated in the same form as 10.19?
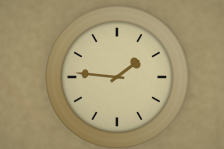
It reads 1.46
